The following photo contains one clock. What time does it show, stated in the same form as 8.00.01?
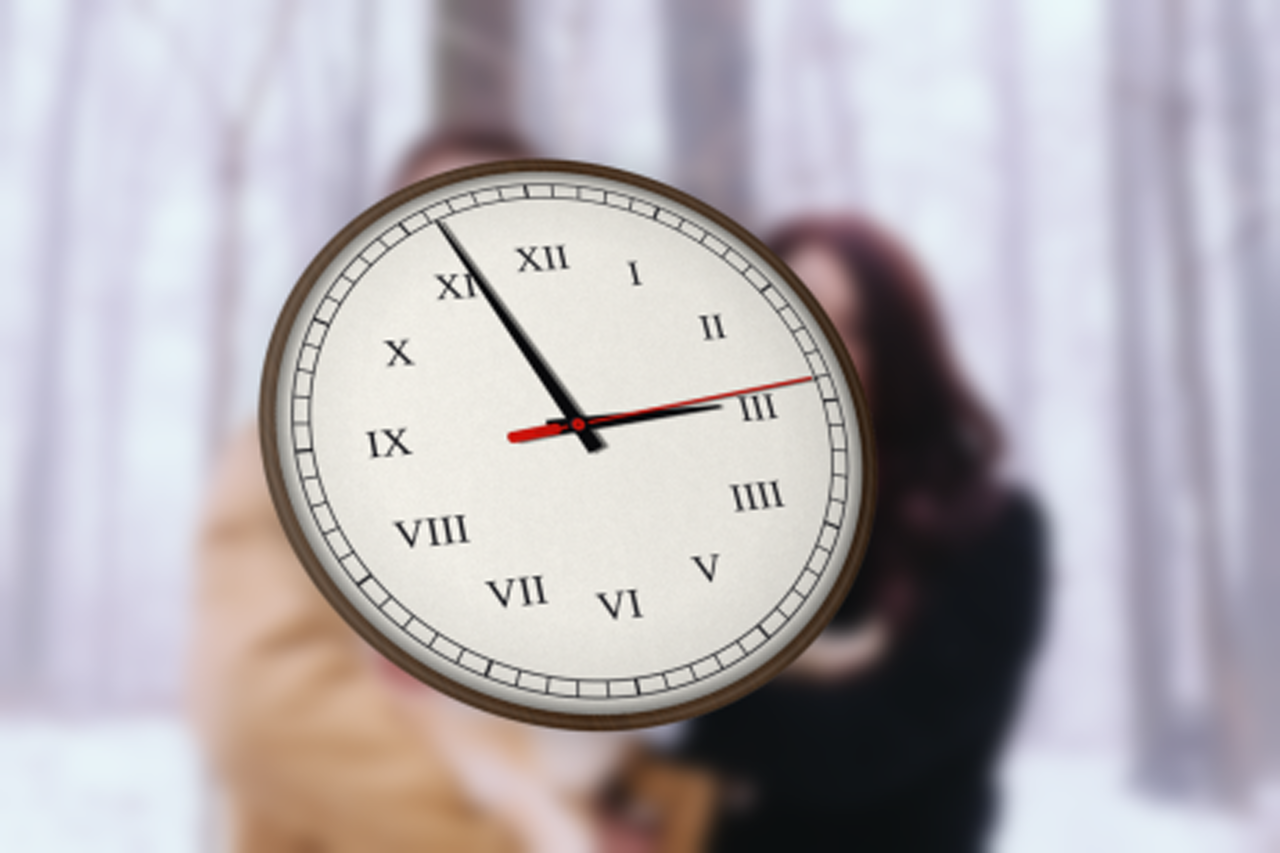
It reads 2.56.14
